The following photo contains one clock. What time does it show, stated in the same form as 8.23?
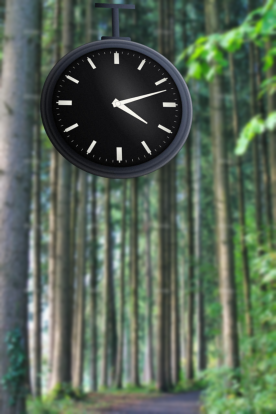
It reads 4.12
